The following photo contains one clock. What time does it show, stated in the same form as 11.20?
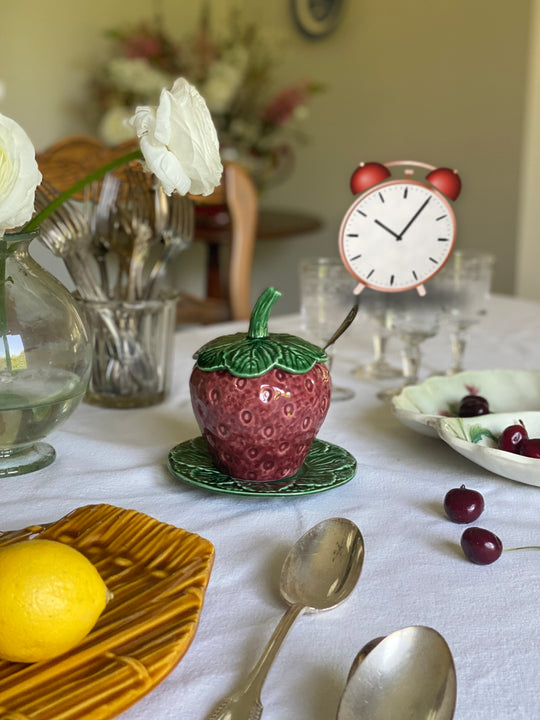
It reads 10.05
